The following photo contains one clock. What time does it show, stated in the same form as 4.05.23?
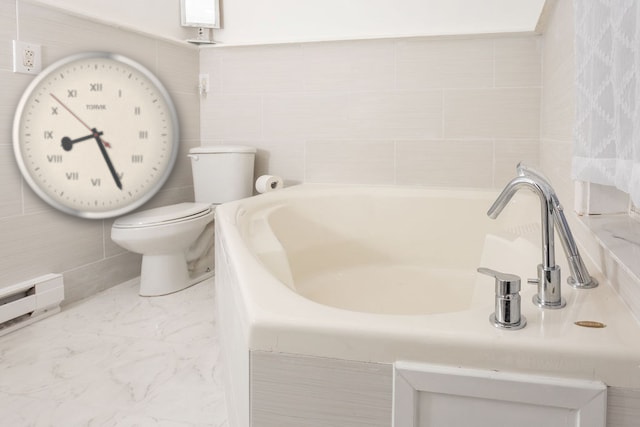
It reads 8.25.52
